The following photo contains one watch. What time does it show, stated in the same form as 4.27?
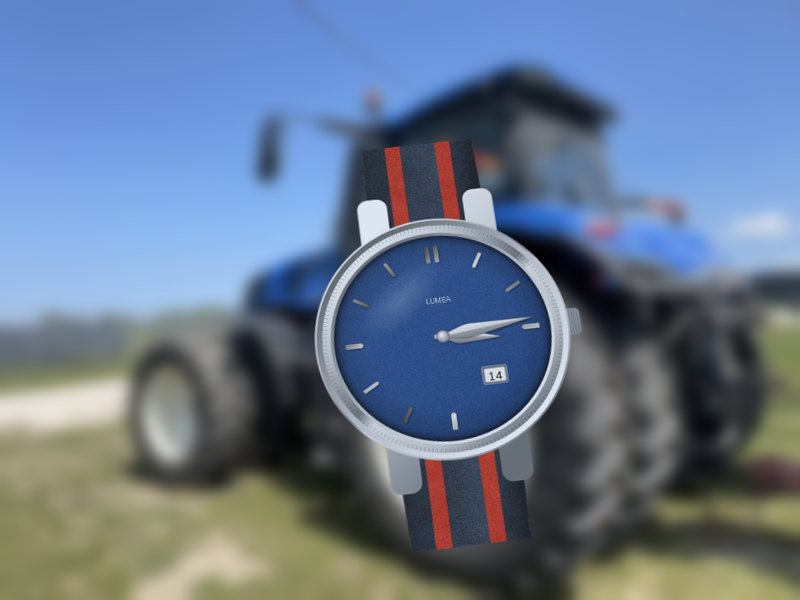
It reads 3.14
